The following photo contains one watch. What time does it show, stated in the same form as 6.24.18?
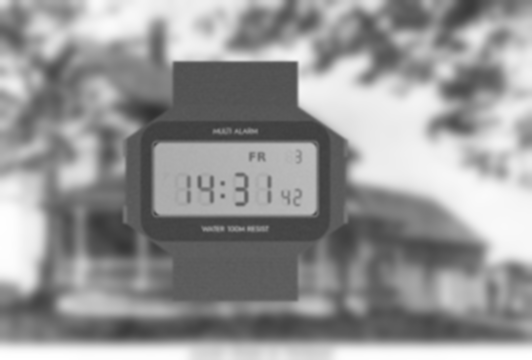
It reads 14.31.42
